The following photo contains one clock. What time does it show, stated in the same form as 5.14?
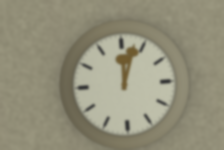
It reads 12.03
